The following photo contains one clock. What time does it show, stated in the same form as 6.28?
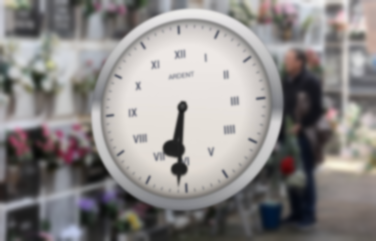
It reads 6.31
